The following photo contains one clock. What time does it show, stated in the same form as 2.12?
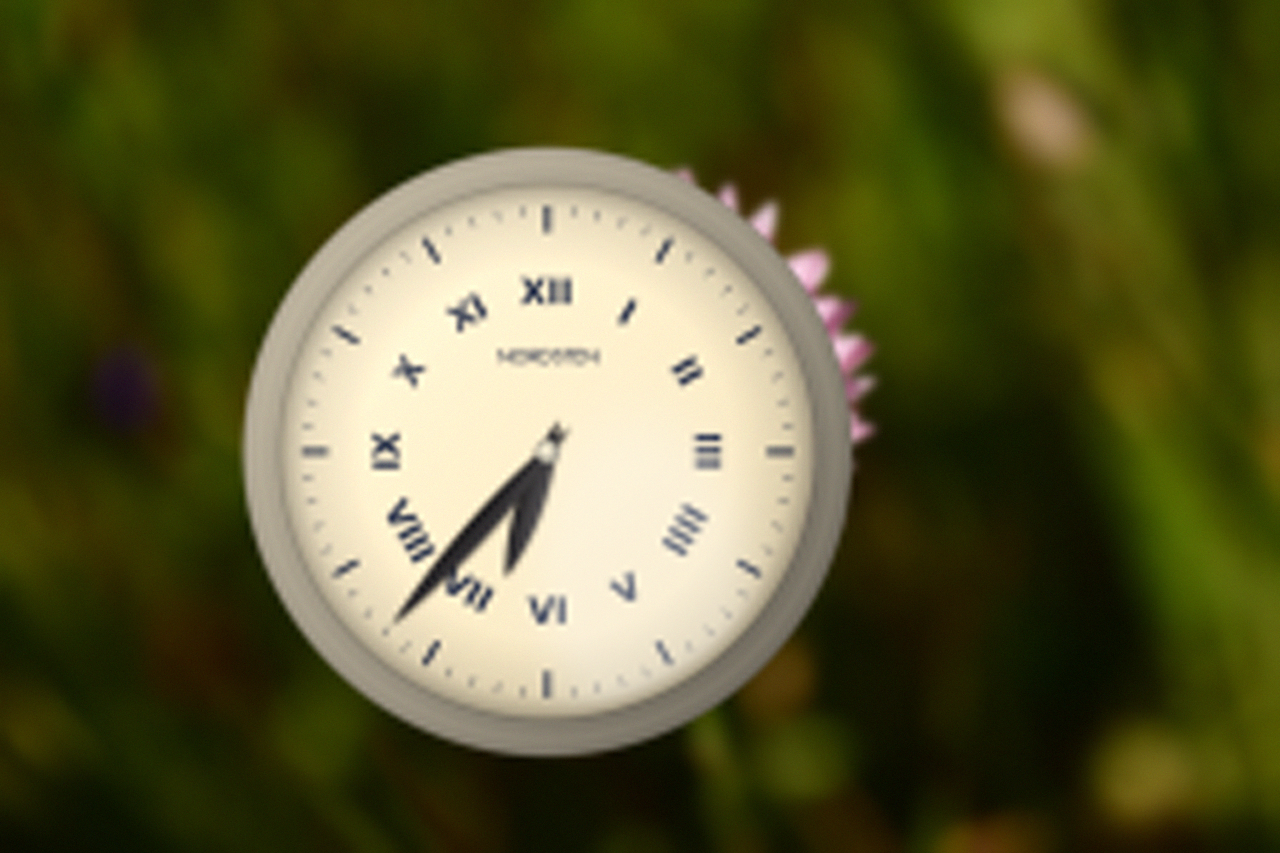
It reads 6.37
